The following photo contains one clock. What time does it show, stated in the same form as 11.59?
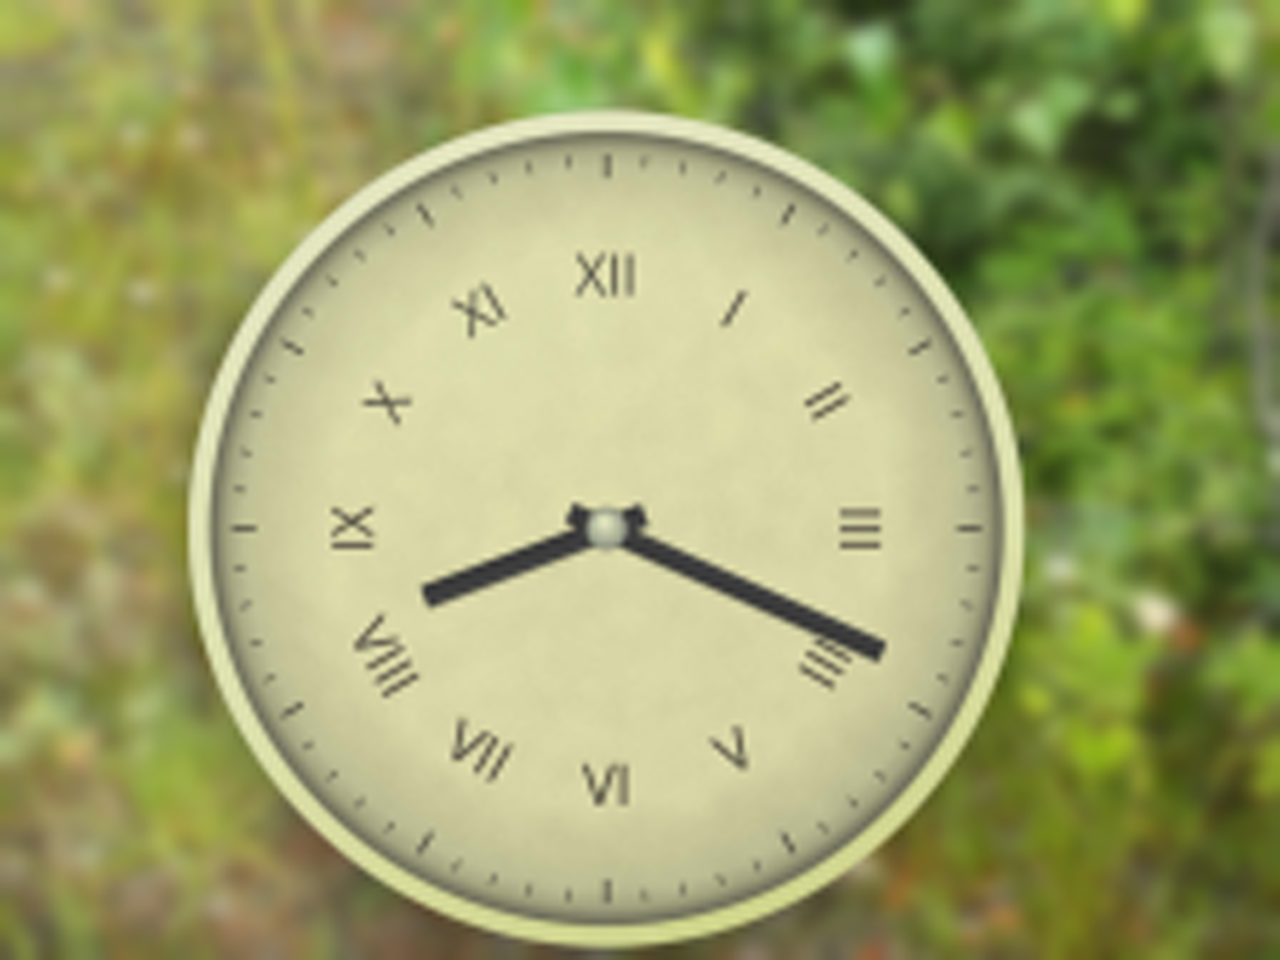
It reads 8.19
